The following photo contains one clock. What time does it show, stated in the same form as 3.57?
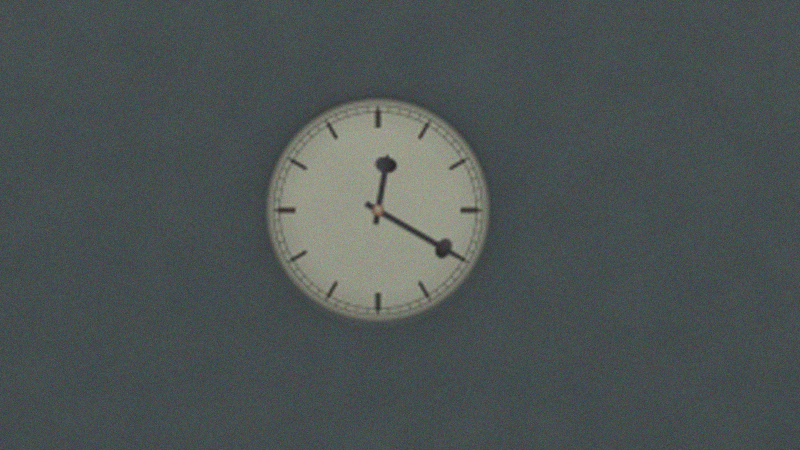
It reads 12.20
